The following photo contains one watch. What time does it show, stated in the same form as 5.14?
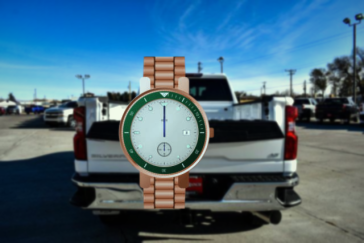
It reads 12.00
